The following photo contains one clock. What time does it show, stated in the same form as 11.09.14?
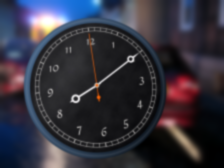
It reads 8.10.00
